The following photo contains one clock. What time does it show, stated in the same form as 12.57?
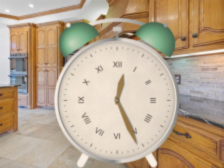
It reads 12.26
